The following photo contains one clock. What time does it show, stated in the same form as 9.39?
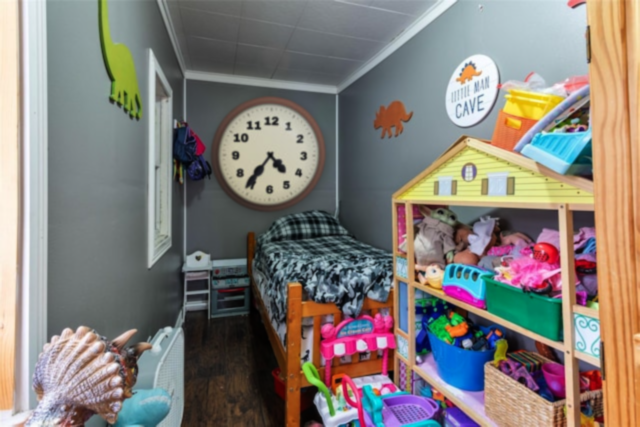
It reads 4.36
